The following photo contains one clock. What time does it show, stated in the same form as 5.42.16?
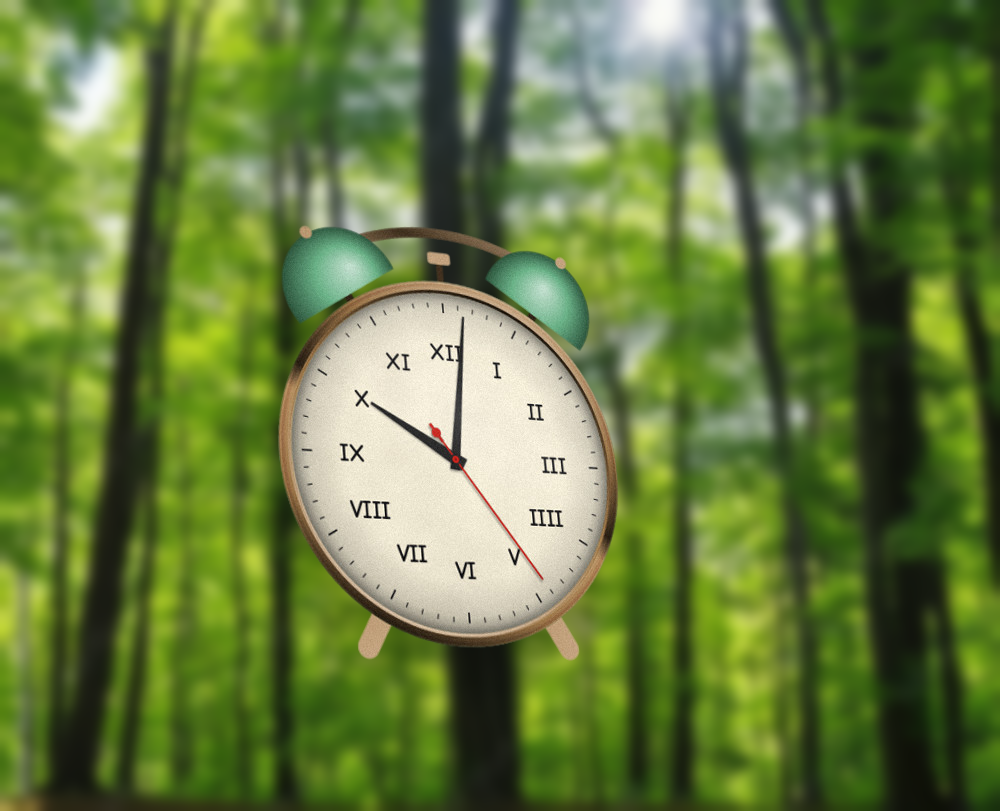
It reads 10.01.24
